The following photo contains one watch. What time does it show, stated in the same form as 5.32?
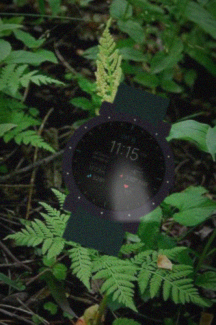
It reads 11.15
